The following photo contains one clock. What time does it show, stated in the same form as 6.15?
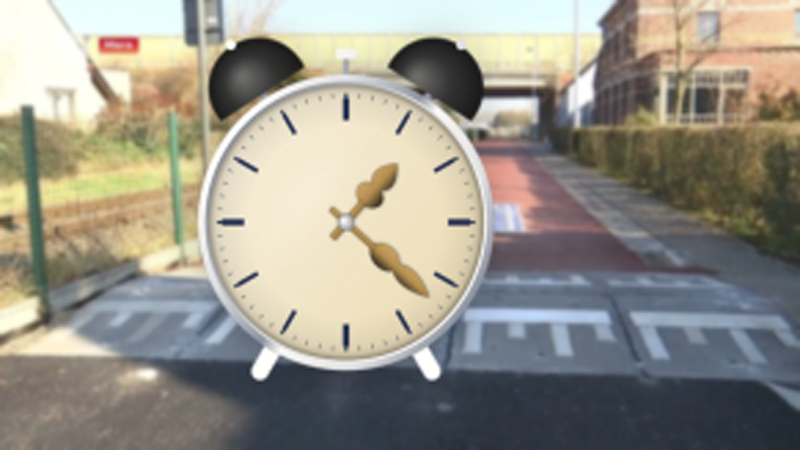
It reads 1.22
